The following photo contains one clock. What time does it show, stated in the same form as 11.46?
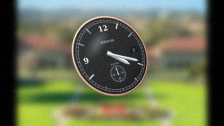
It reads 4.19
